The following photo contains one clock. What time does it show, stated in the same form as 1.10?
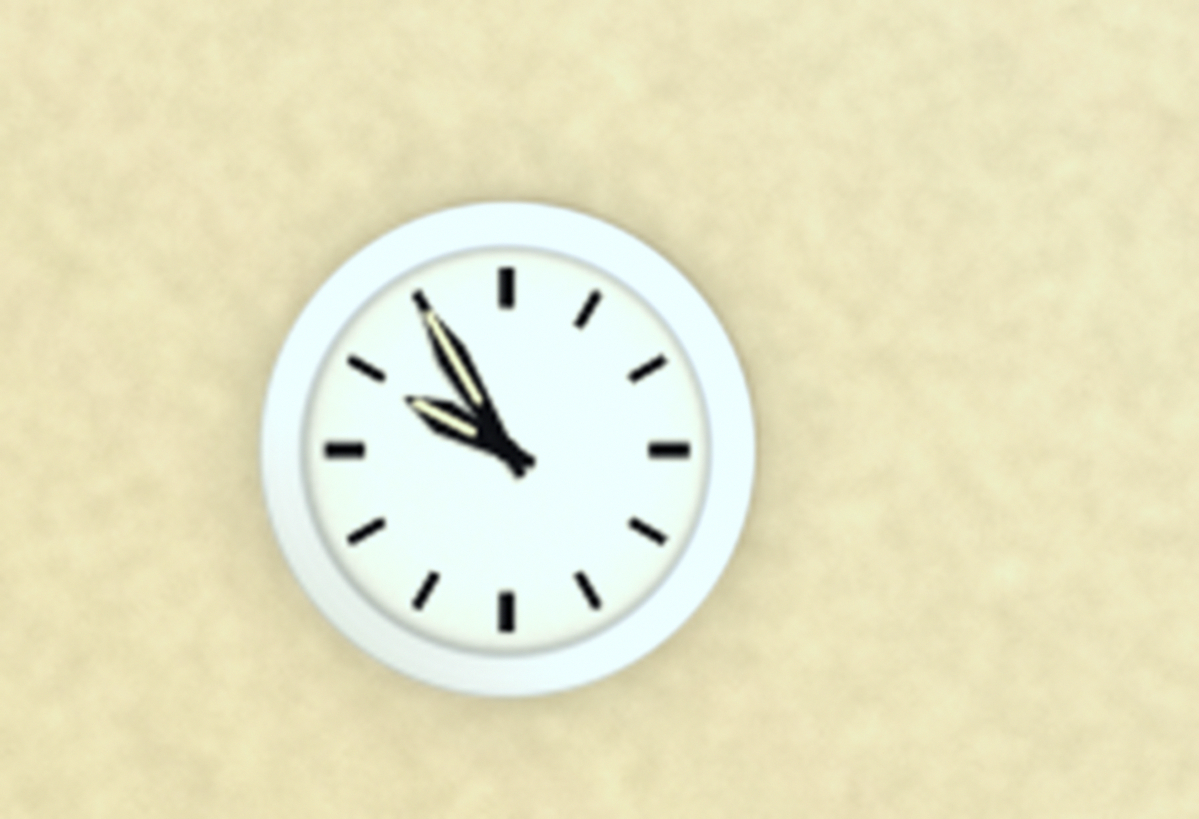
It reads 9.55
